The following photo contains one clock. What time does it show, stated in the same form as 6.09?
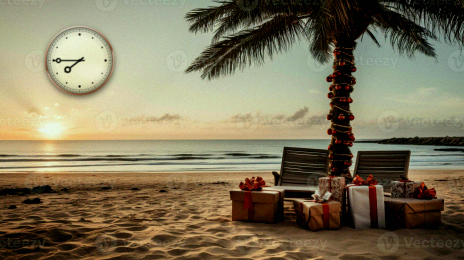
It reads 7.45
